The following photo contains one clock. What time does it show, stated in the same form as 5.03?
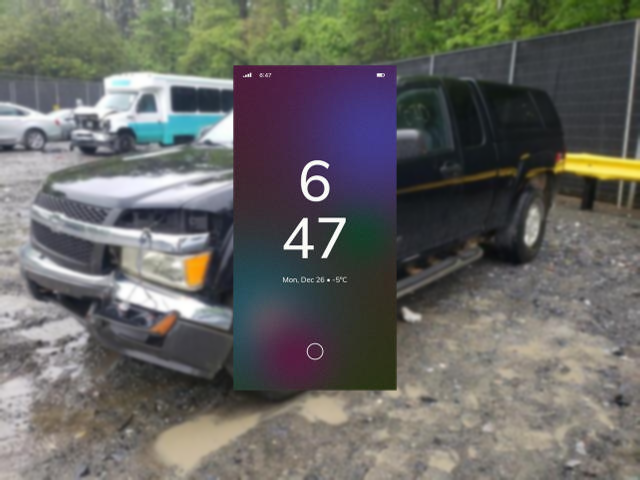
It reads 6.47
